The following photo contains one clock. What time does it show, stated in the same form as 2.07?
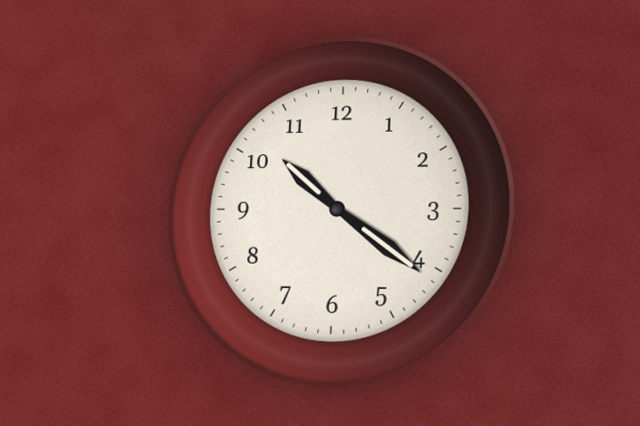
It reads 10.21
